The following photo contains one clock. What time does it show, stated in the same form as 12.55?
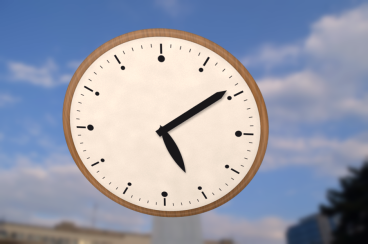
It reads 5.09
